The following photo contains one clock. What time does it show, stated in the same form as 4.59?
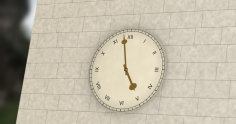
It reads 4.58
